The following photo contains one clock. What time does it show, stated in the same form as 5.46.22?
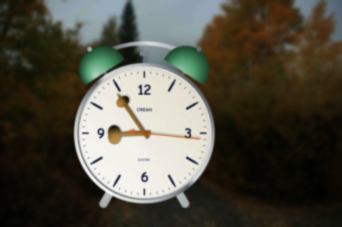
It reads 8.54.16
